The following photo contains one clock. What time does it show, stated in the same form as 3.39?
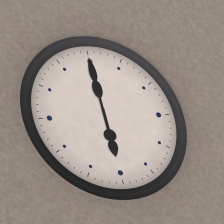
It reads 6.00
